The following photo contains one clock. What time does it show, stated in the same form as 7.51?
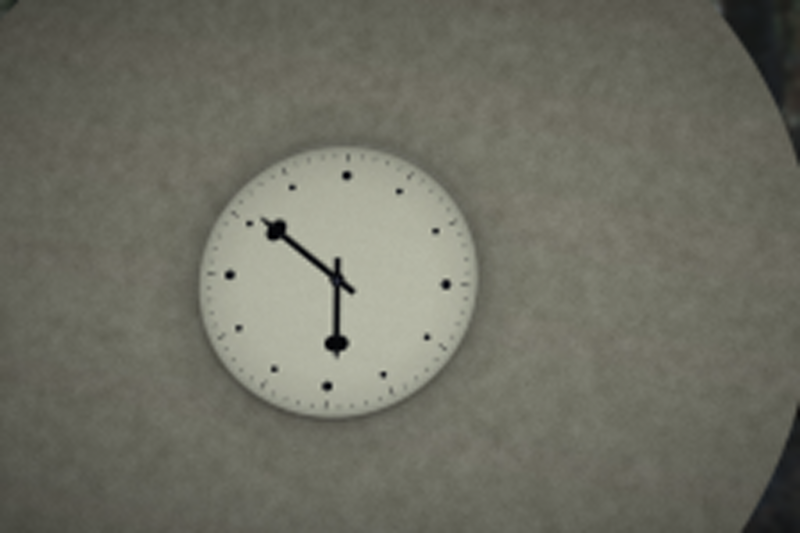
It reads 5.51
